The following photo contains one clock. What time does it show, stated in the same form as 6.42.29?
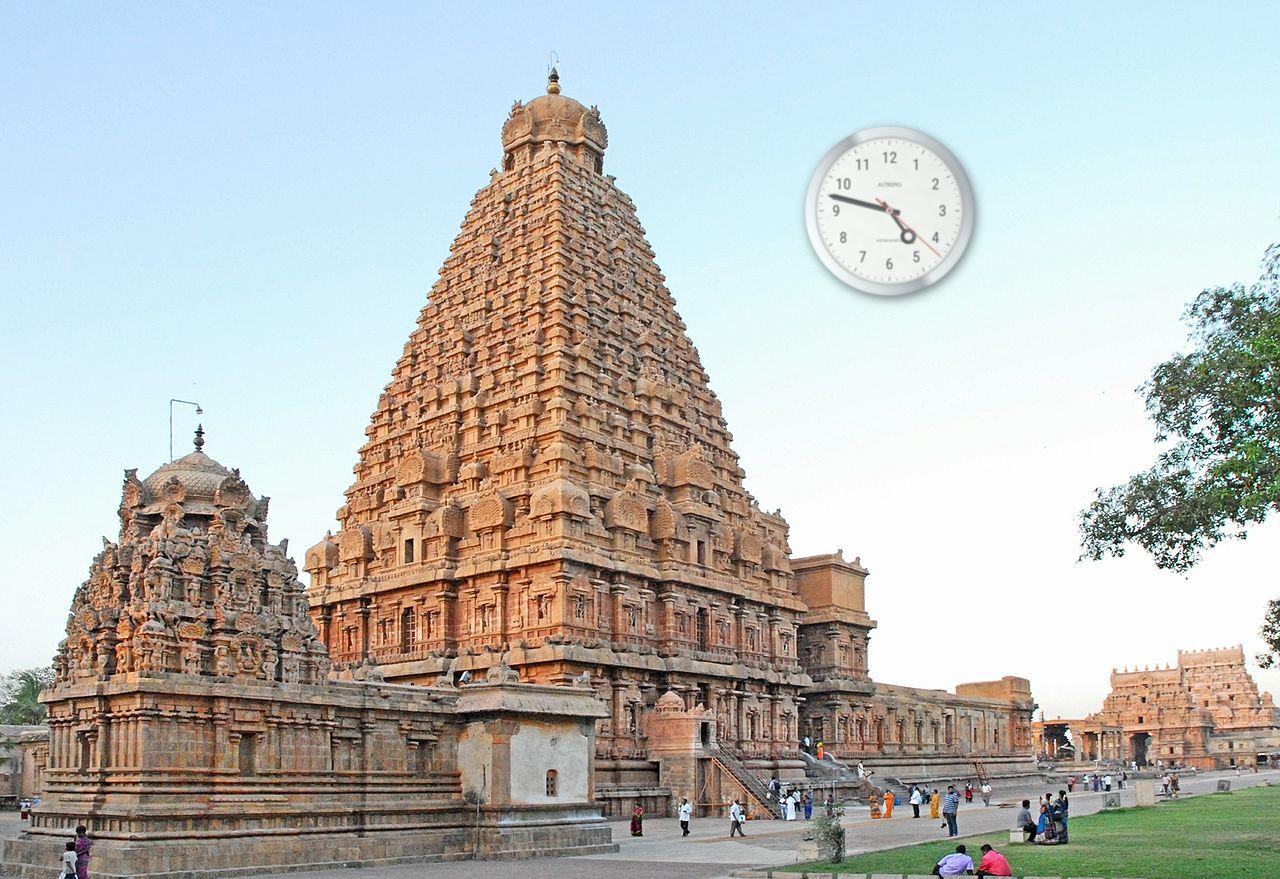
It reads 4.47.22
